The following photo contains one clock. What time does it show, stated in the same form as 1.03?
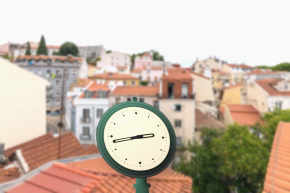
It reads 2.43
